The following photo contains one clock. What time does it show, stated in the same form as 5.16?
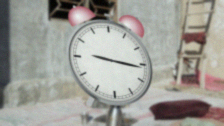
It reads 9.16
